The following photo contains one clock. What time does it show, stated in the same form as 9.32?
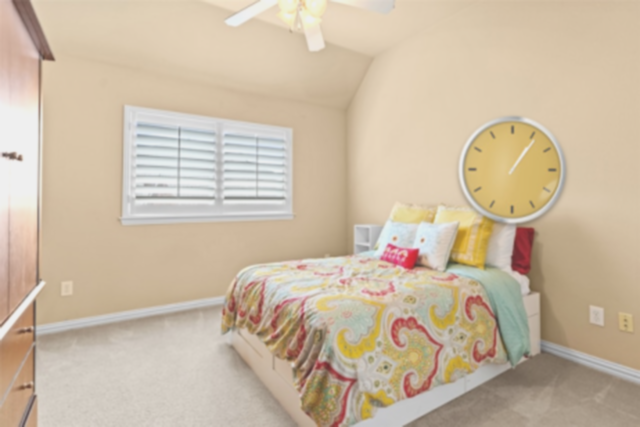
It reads 1.06
